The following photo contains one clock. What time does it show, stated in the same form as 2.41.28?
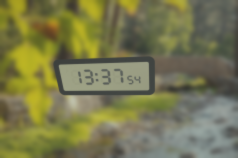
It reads 13.37.54
